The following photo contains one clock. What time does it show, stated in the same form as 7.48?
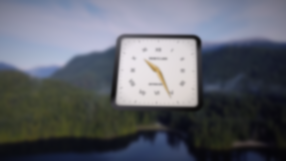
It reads 10.26
